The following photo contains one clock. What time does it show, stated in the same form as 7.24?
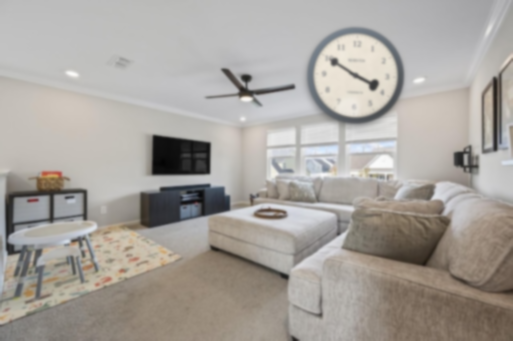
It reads 3.50
